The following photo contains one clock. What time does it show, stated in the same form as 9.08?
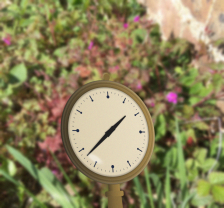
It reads 1.38
